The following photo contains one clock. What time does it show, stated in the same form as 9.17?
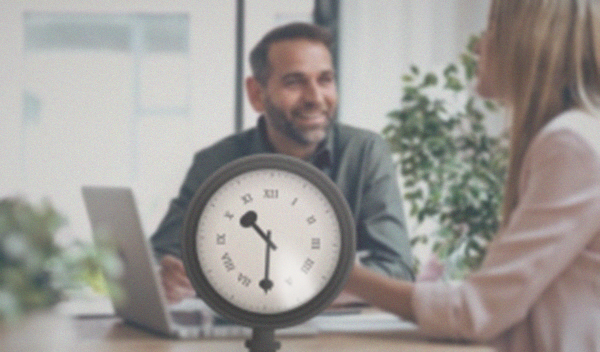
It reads 10.30
